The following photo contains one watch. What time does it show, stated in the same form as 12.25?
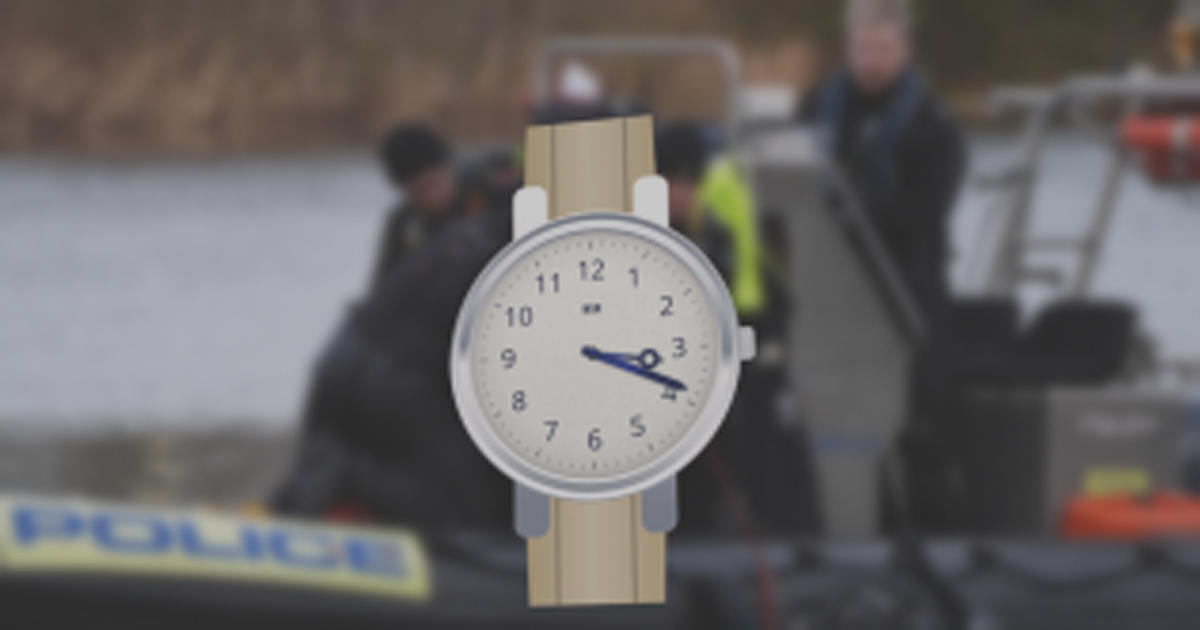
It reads 3.19
